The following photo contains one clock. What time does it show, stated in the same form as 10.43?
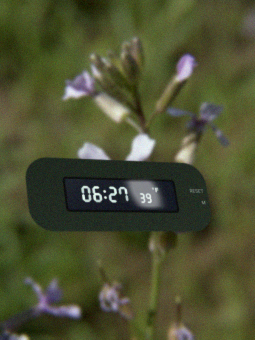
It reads 6.27
